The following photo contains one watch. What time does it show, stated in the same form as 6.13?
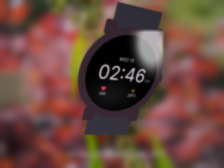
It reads 2.46
